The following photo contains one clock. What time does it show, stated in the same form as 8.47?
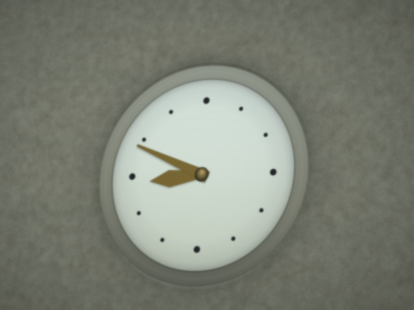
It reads 8.49
